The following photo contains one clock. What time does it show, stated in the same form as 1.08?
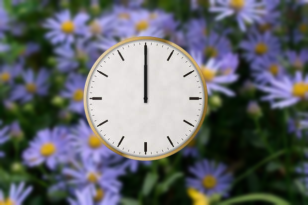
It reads 12.00
